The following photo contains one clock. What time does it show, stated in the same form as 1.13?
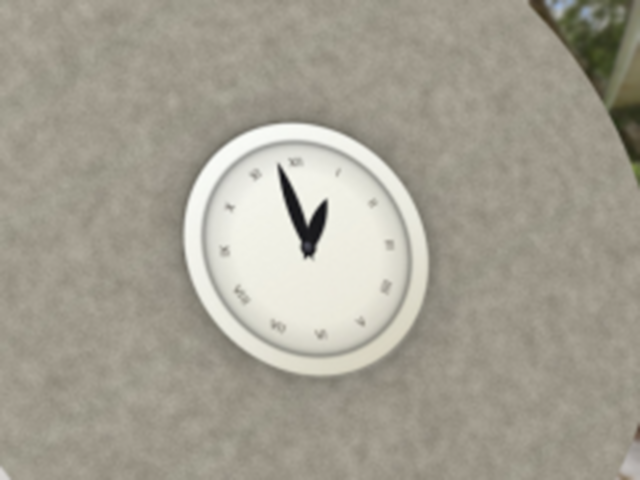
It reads 12.58
